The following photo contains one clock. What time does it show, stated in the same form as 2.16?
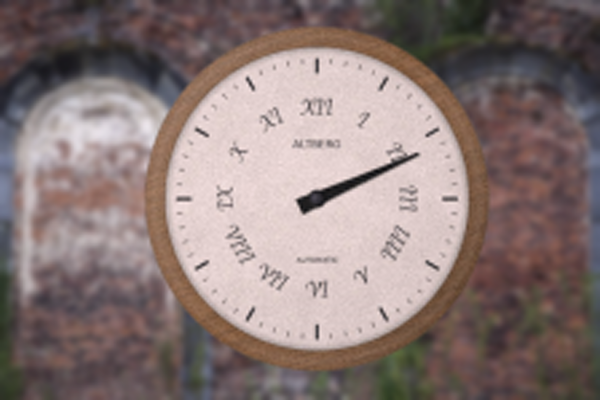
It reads 2.11
